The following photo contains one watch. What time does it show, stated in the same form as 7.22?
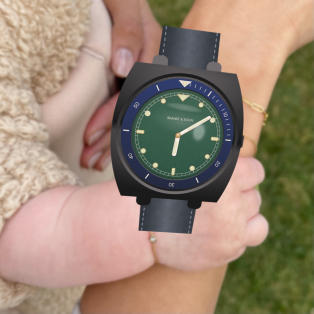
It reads 6.09
